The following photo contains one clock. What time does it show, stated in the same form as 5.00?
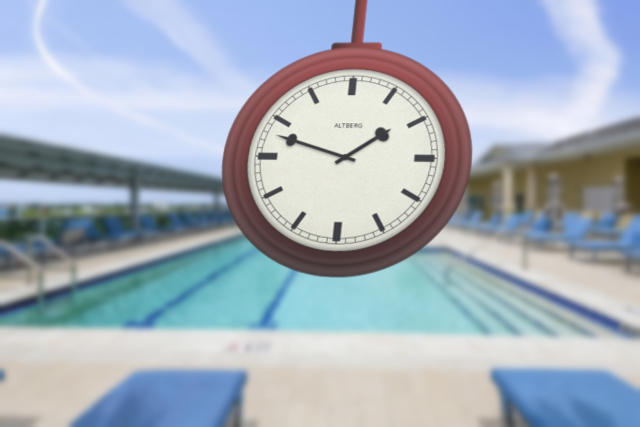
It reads 1.48
